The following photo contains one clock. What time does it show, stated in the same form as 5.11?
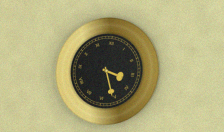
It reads 3.26
